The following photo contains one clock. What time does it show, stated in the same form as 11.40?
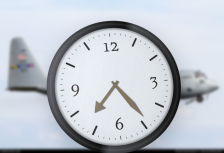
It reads 7.24
